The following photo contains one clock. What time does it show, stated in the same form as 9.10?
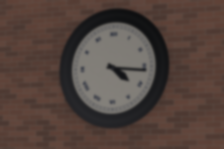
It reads 4.16
